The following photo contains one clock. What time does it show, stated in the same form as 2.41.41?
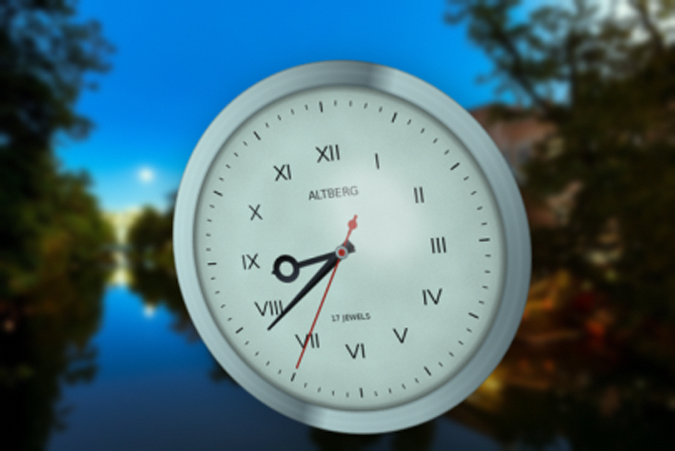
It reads 8.38.35
